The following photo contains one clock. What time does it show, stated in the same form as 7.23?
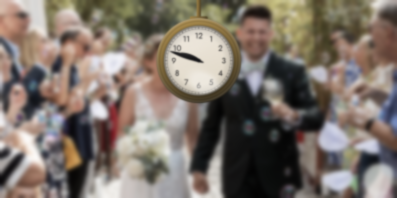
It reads 9.48
